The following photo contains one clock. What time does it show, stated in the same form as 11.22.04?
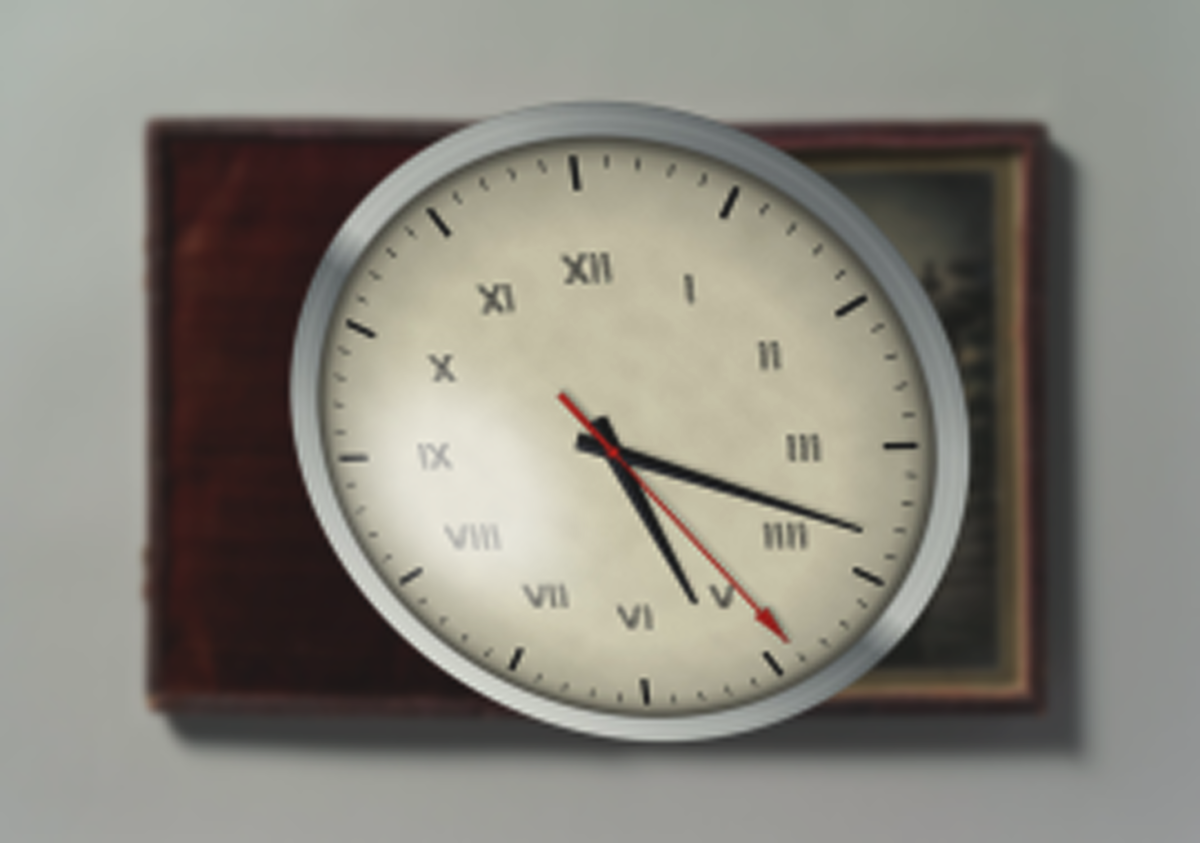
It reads 5.18.24
